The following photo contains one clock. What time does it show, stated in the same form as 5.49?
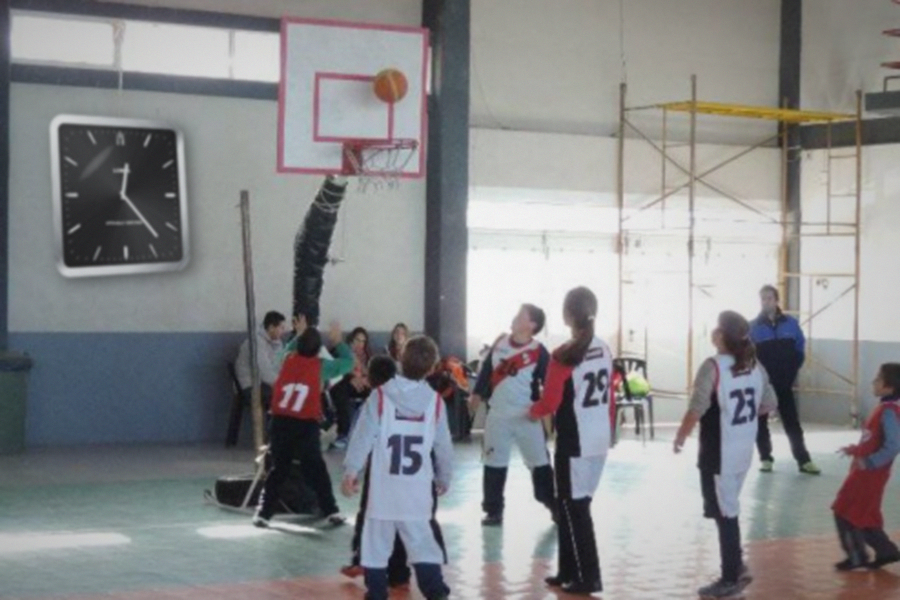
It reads 12.23
